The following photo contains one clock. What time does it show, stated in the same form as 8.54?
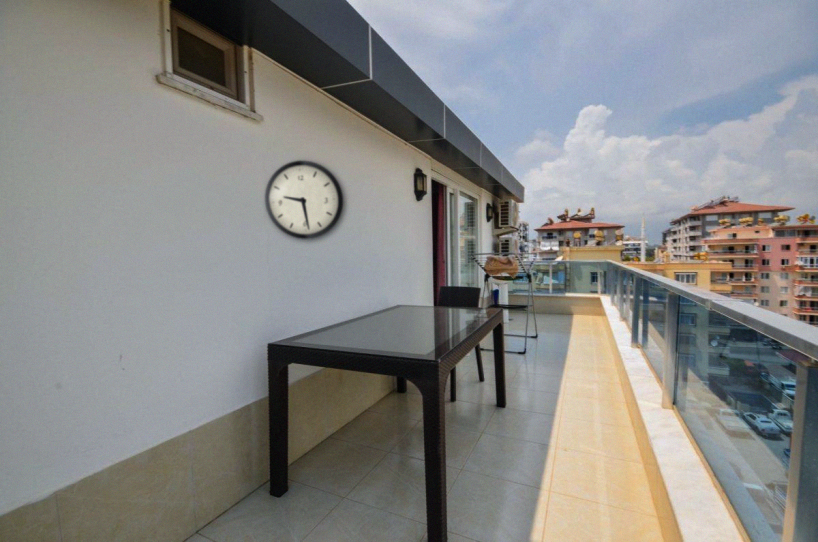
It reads 9.29
